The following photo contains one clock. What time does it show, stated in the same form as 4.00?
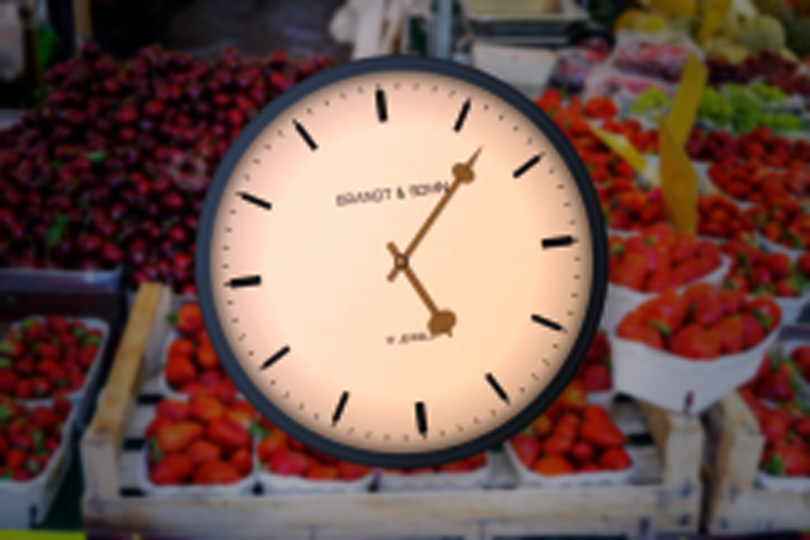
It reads 5.07
